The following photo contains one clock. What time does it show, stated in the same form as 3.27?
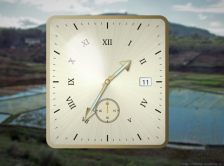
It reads 1.35
